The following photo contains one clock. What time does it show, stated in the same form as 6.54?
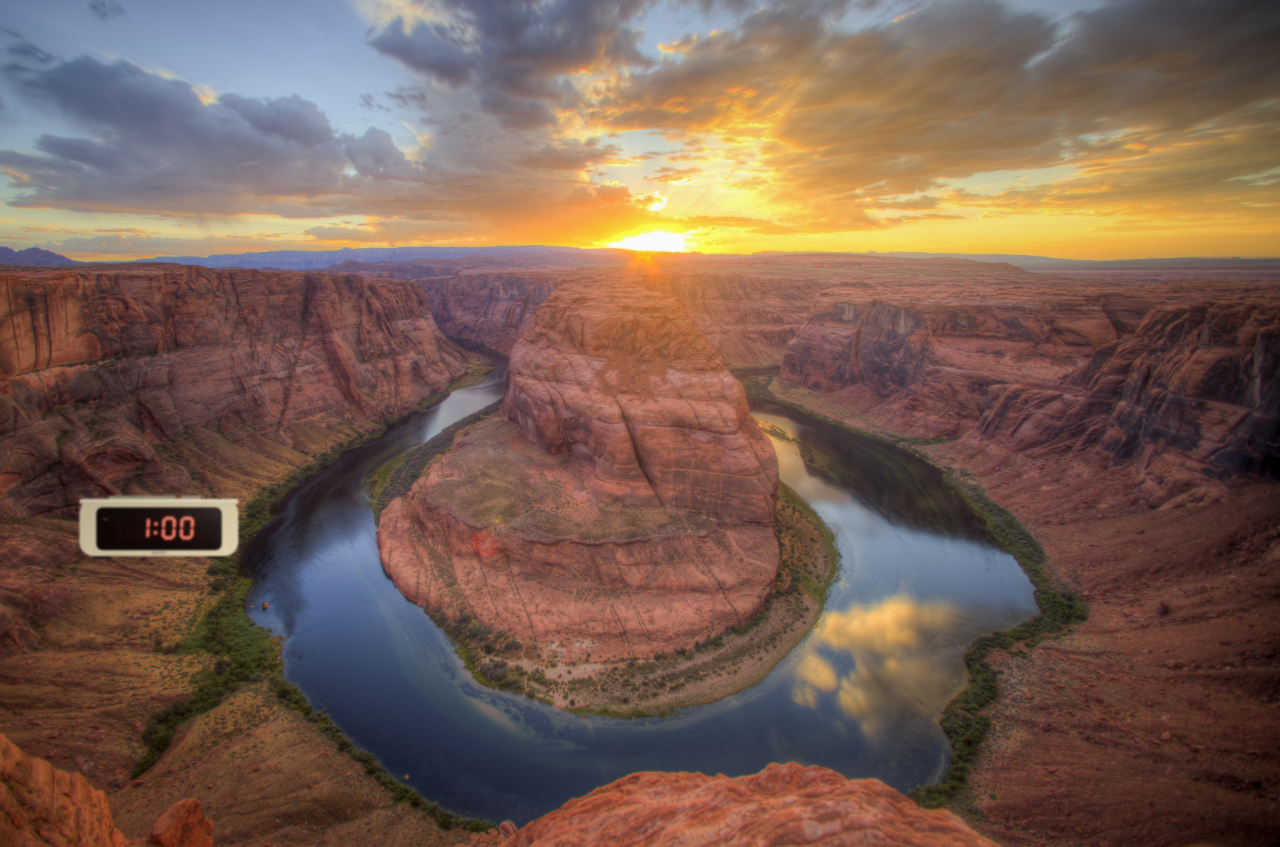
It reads 1.00
